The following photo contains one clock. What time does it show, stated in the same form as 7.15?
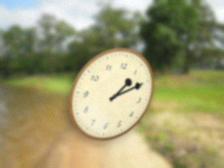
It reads 1.10
